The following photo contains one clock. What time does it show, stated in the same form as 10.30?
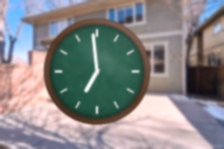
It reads 6.59
